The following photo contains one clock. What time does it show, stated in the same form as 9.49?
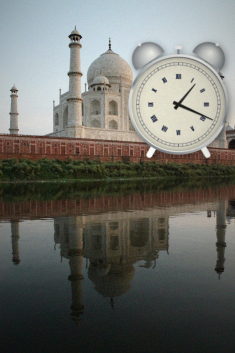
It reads 1.19
